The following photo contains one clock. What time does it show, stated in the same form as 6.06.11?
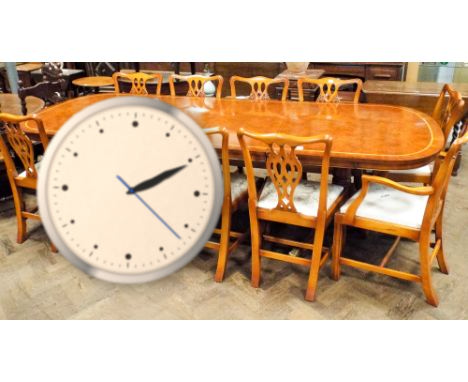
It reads 2.10.22
